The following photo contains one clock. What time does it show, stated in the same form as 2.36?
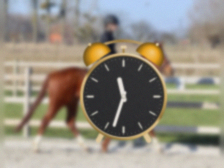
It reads 11.33
